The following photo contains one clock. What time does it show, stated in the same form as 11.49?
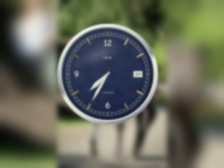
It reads 7.35
